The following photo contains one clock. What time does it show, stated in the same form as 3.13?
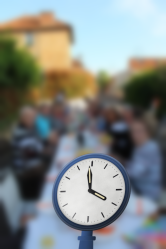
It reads 3.59
